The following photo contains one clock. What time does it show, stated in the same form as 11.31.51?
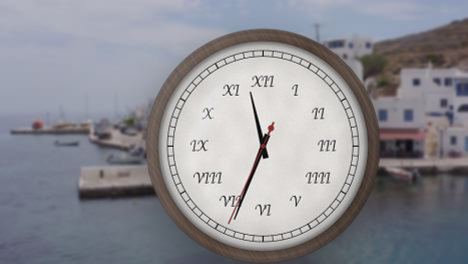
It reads 11.33.34
